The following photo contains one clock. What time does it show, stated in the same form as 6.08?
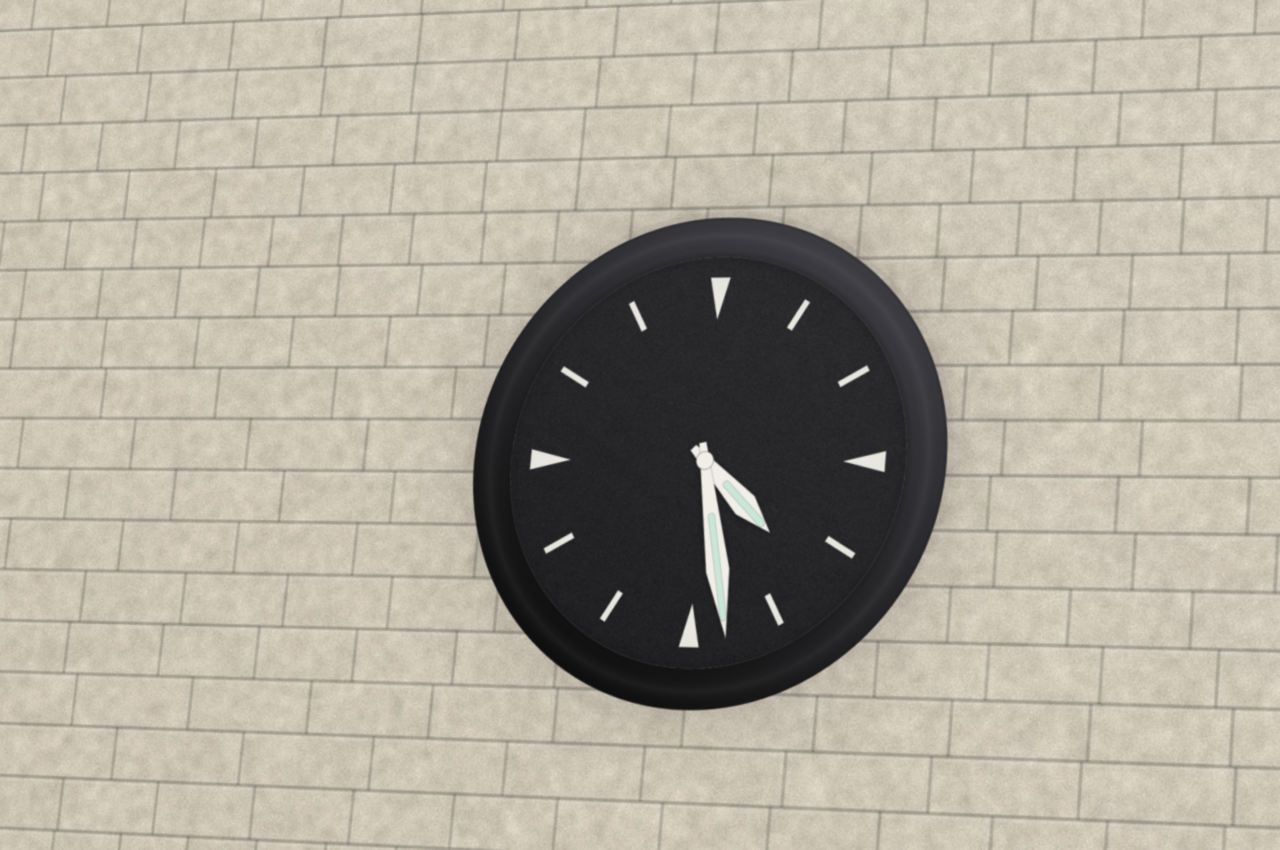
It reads 4.28
